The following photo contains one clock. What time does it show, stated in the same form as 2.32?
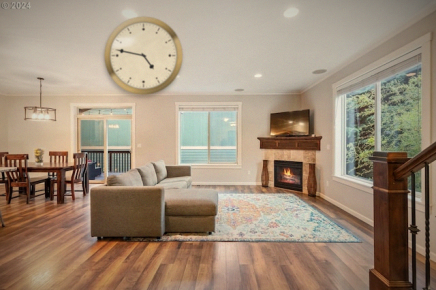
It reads 4.47
